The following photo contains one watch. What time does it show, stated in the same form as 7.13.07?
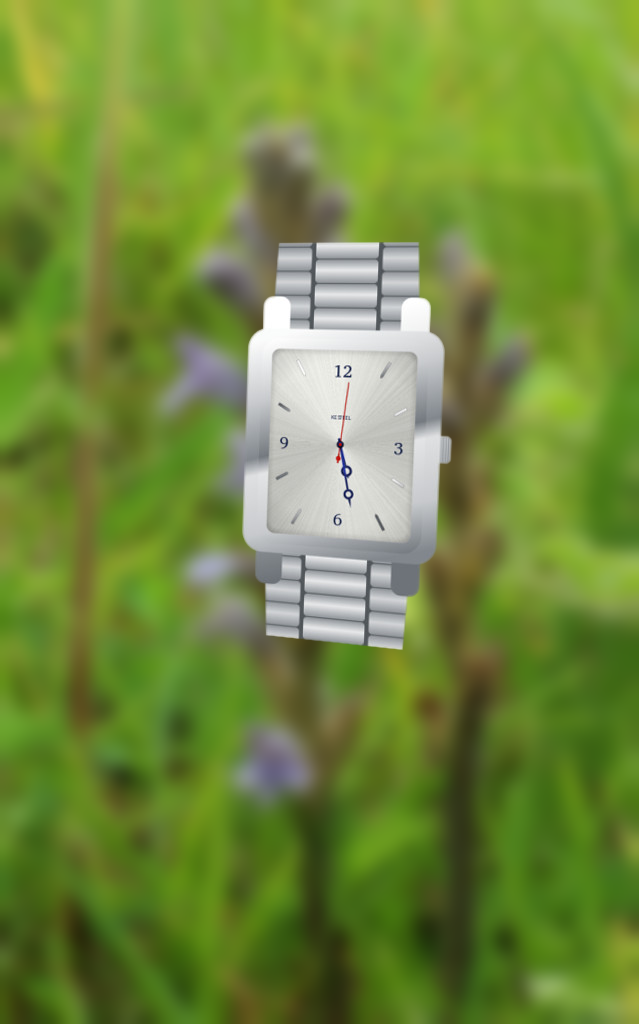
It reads 5.28.01
